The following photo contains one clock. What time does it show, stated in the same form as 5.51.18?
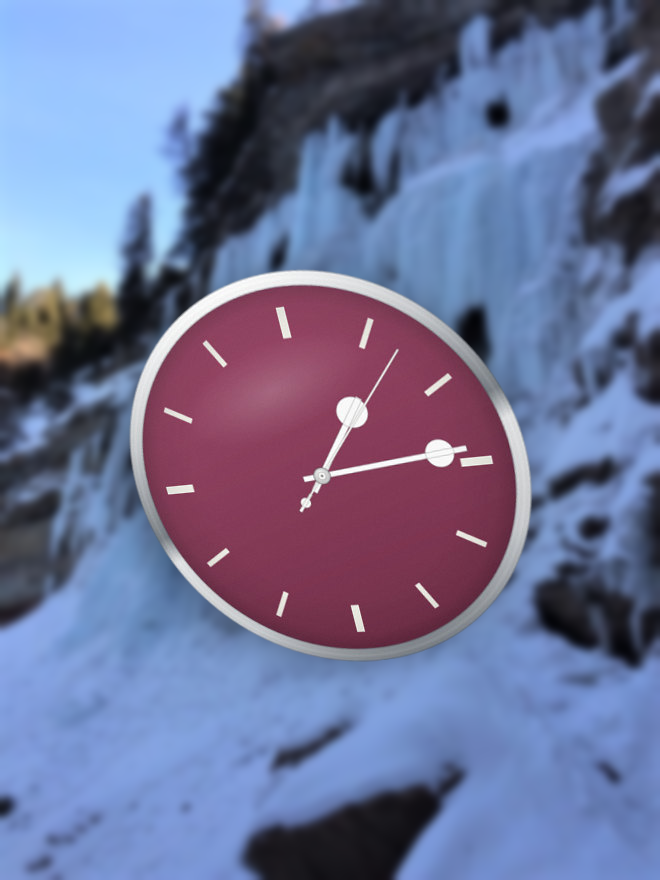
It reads 1.14.07
